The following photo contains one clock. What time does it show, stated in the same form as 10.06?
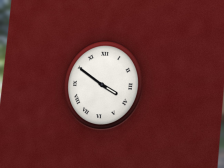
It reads 3.50
